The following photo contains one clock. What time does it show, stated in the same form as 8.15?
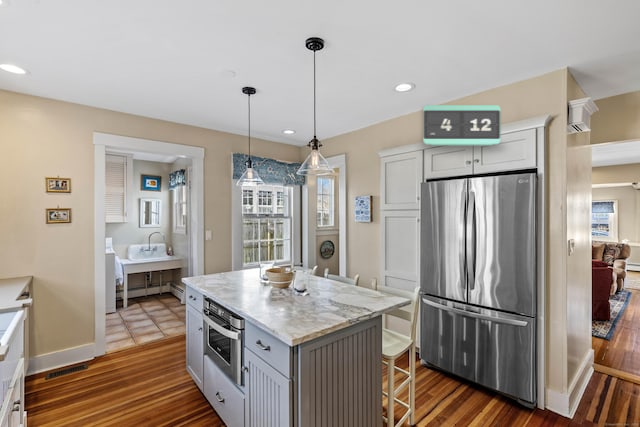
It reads 4.12
